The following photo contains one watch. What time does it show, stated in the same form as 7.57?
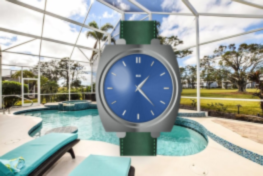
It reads 1.23
